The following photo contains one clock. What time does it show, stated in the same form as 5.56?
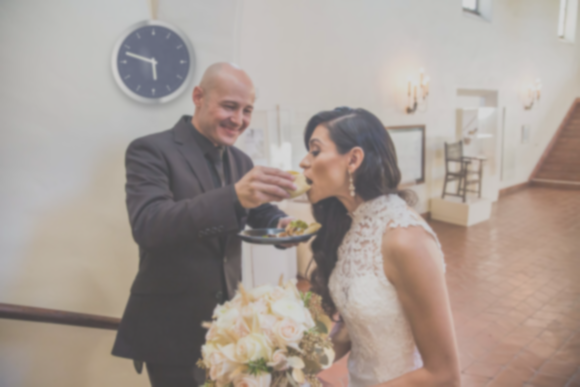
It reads 5.48
